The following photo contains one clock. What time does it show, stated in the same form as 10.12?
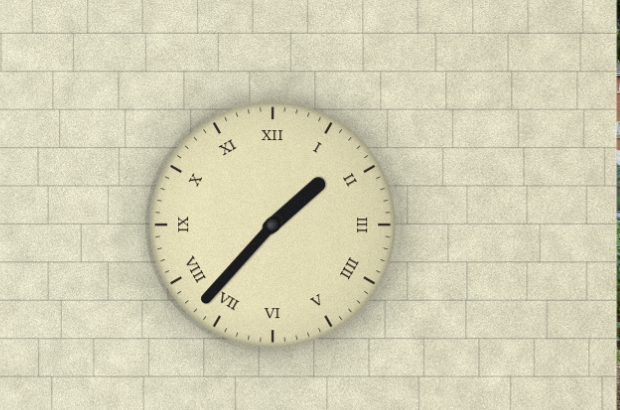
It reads 1.37
